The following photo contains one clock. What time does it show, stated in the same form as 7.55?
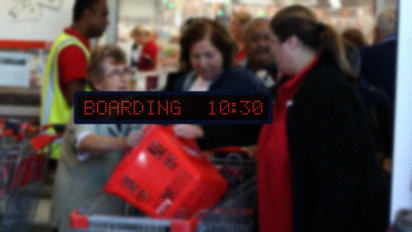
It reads 10.30
